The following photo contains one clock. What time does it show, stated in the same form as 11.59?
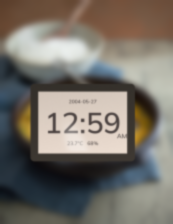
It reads 12.59
